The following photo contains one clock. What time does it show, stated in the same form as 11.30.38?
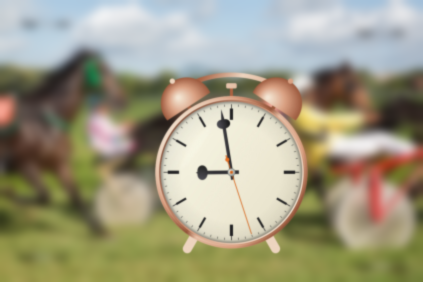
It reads 8.58.27
